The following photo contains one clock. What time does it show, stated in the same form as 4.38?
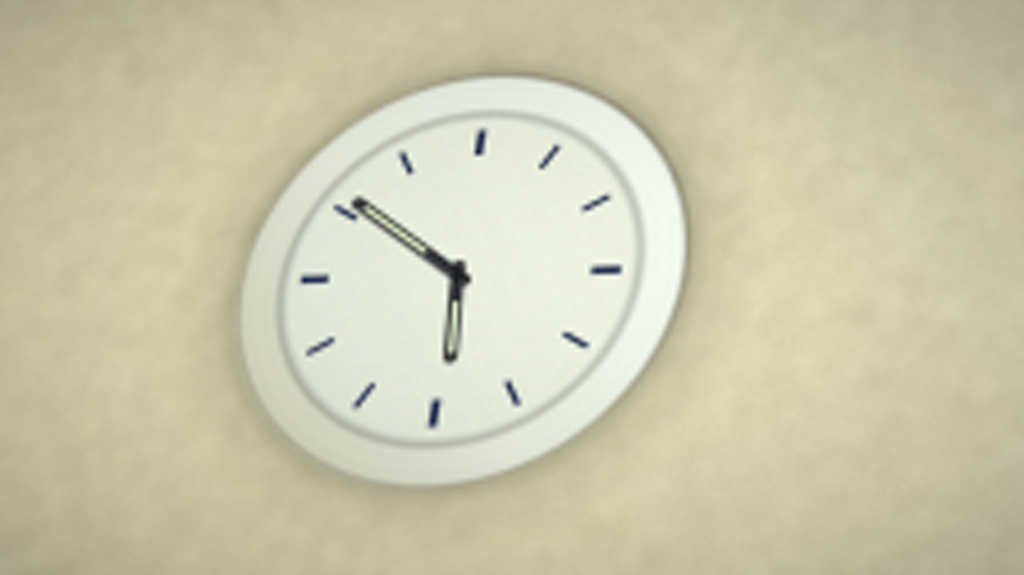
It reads 5.51
